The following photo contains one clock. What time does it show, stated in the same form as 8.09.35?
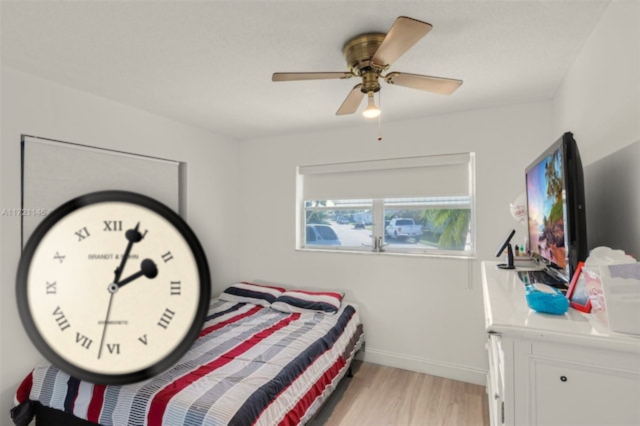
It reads 2.03.32
